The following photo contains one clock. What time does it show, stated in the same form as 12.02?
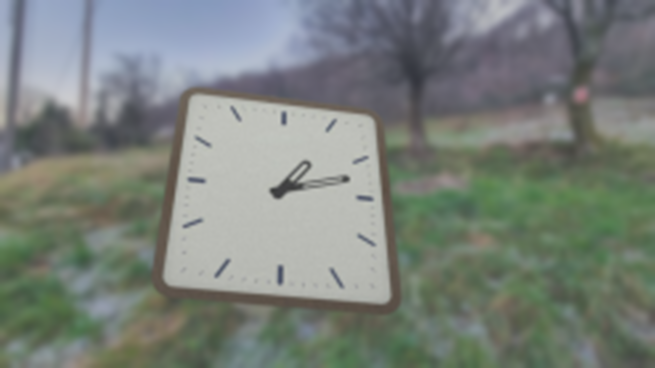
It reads 1.12
